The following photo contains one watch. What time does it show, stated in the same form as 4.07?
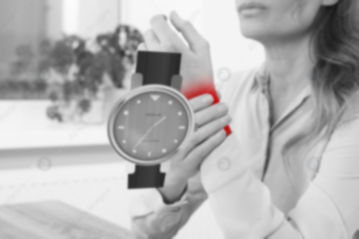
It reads 1.36
